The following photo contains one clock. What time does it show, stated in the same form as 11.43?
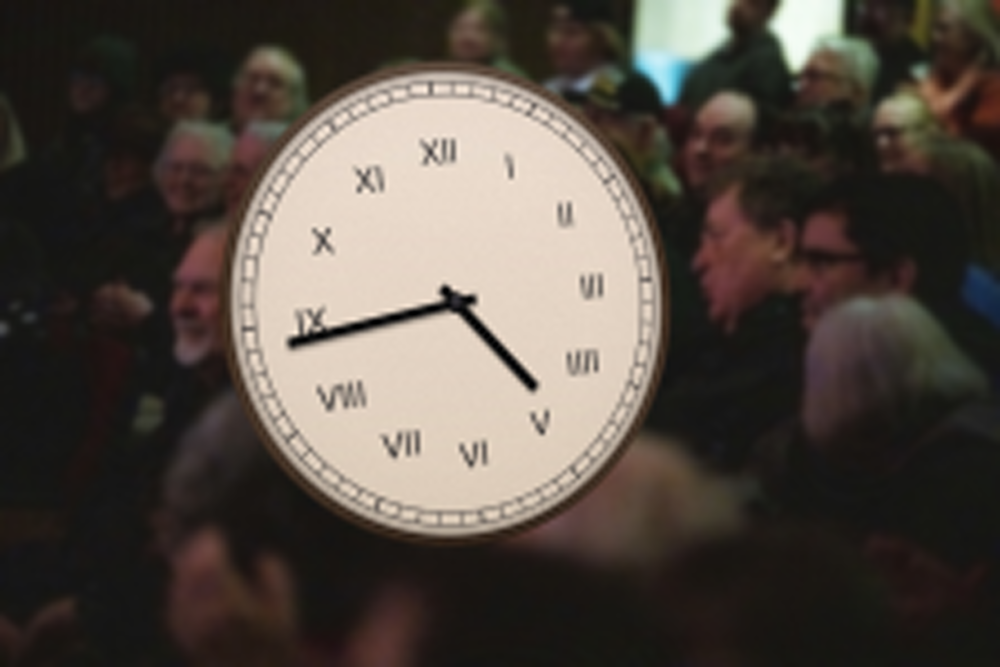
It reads 4.44
